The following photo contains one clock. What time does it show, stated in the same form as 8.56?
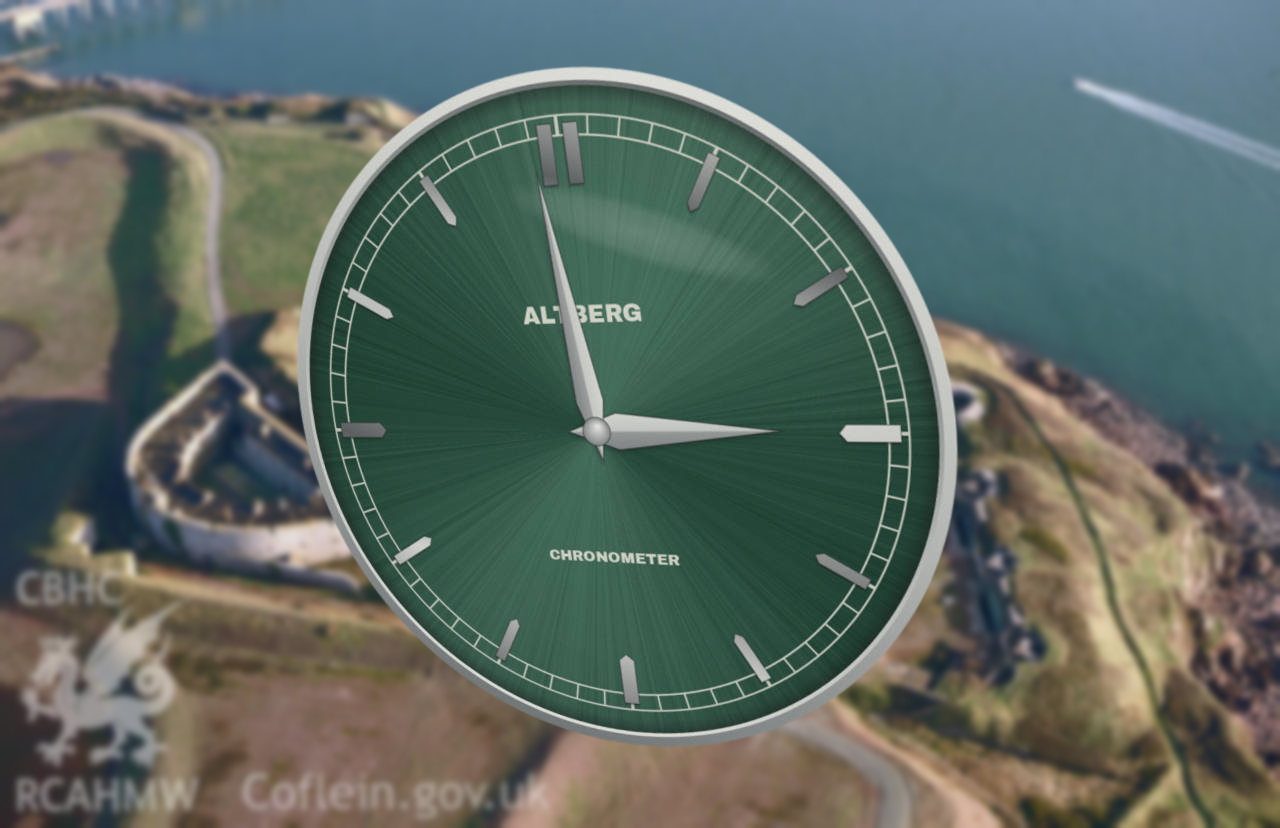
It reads 2.59
